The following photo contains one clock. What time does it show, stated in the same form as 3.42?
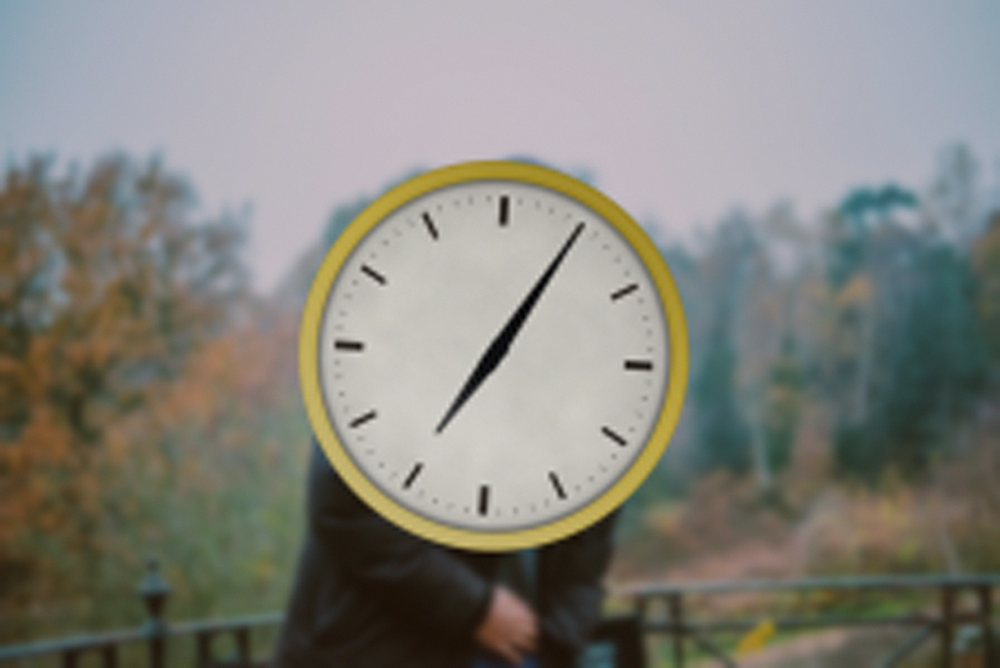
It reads 7.05
